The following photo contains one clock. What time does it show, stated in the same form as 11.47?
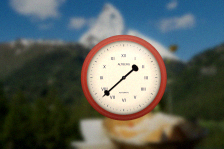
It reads 1.38
